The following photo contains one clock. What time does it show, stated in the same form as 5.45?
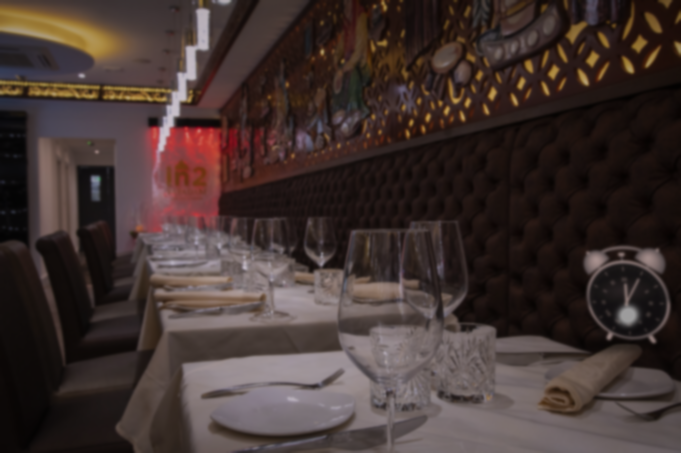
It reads 12.05
